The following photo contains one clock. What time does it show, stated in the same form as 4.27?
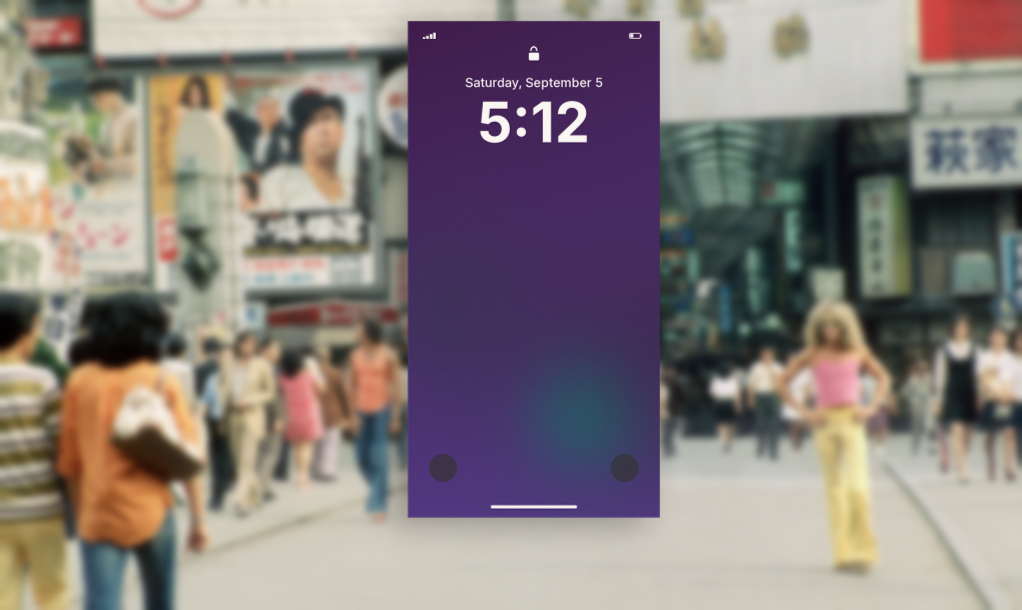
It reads 5.12
